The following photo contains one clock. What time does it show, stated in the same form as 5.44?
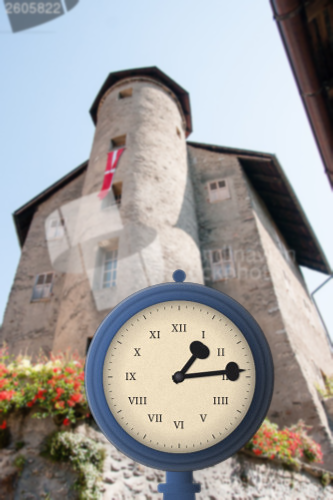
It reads 1.14
